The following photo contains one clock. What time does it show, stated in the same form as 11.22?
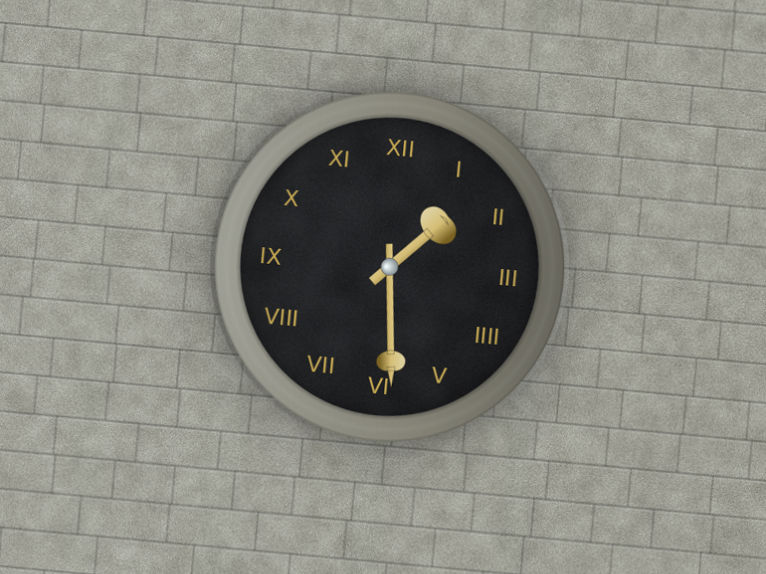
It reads 1.29
